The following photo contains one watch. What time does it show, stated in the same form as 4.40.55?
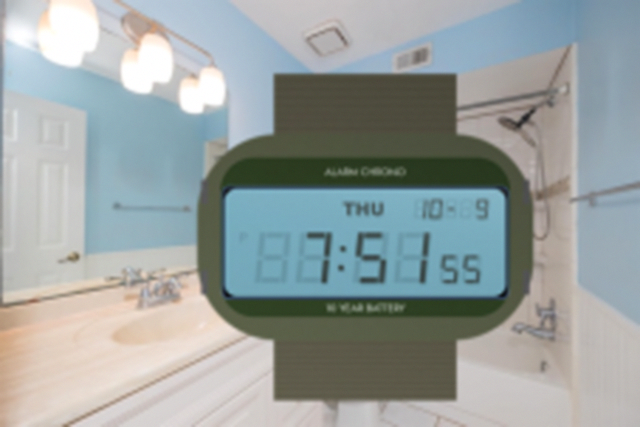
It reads 7.51.55
